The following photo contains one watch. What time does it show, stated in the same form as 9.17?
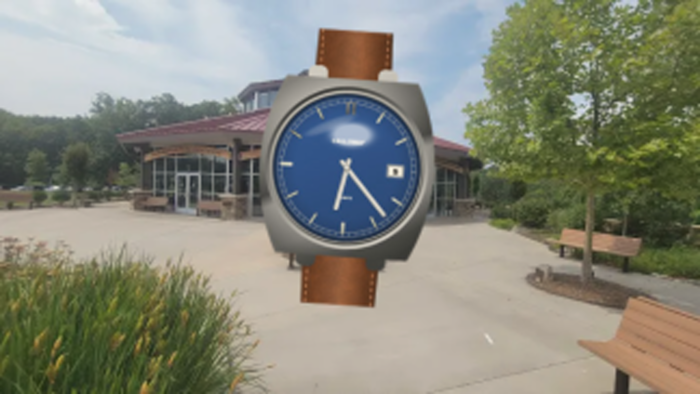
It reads 6.23
